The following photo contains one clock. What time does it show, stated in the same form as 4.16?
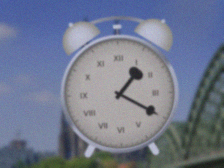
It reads 1.20
